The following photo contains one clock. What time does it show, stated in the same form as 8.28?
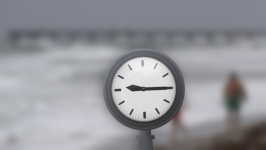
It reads 9.15
